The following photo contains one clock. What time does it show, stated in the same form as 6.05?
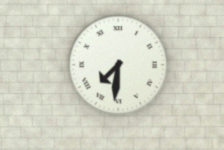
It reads 7.31
